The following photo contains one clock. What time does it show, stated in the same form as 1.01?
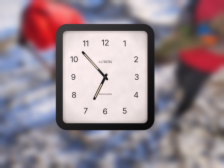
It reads 6.53
